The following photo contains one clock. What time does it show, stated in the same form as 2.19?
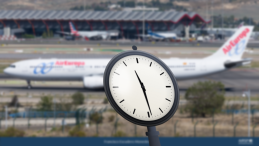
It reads 11.29
